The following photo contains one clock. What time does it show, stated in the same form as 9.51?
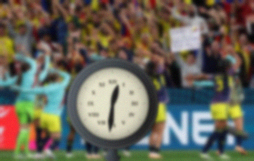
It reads 12.31
